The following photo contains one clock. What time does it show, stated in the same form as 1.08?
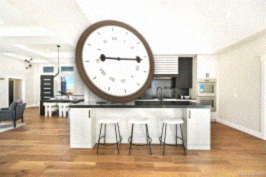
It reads 9.16
